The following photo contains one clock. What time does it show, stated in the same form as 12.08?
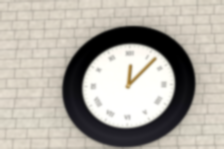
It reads 12.07
